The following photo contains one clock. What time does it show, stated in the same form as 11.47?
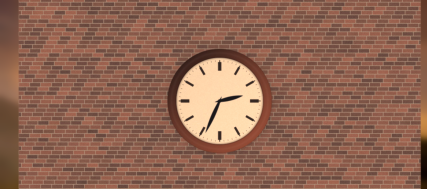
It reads 2.34
